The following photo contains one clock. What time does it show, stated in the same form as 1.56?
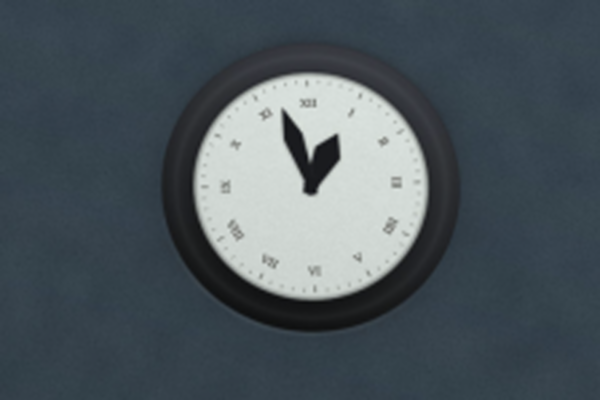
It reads 12.57
